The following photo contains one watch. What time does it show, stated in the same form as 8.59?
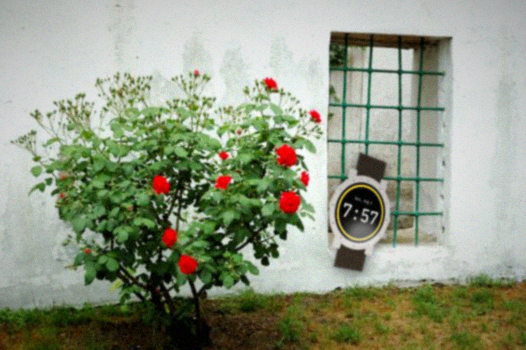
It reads 7.57
